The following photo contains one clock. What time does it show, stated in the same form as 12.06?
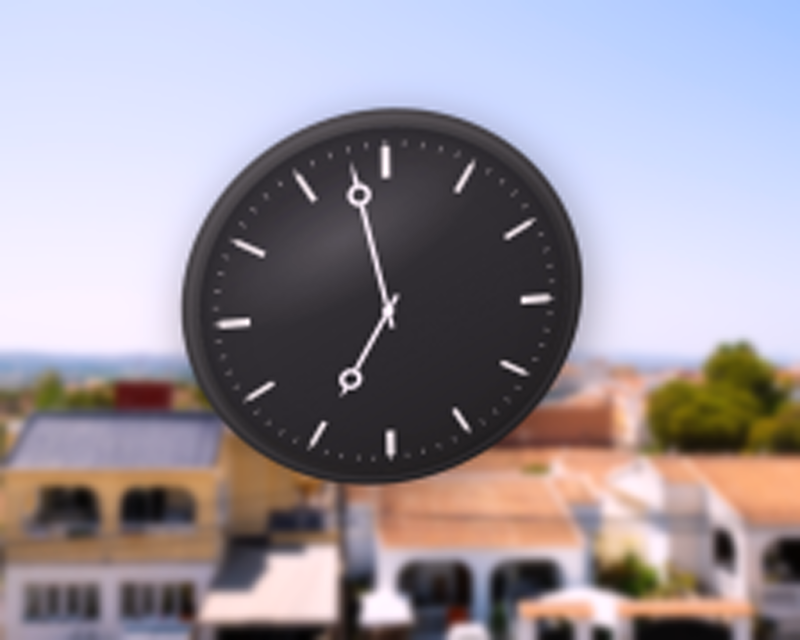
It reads 6.58
